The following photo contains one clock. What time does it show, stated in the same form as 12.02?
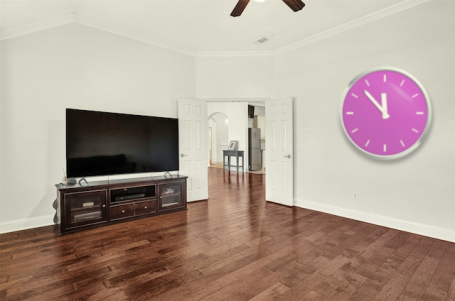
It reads 11.53
